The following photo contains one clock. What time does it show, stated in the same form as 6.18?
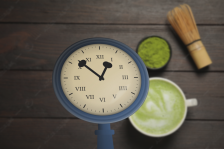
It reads 12.52
